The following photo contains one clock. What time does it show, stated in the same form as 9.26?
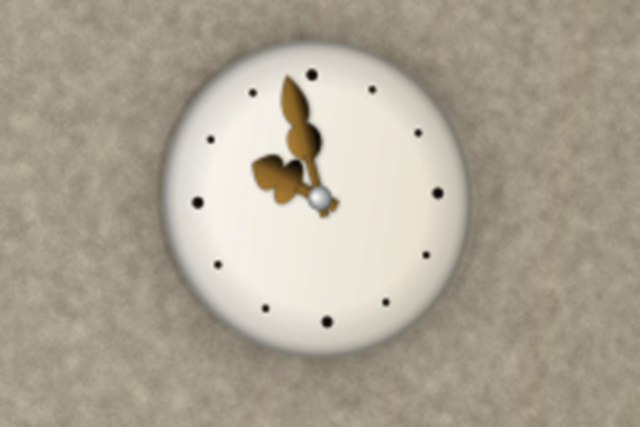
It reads 9.58
